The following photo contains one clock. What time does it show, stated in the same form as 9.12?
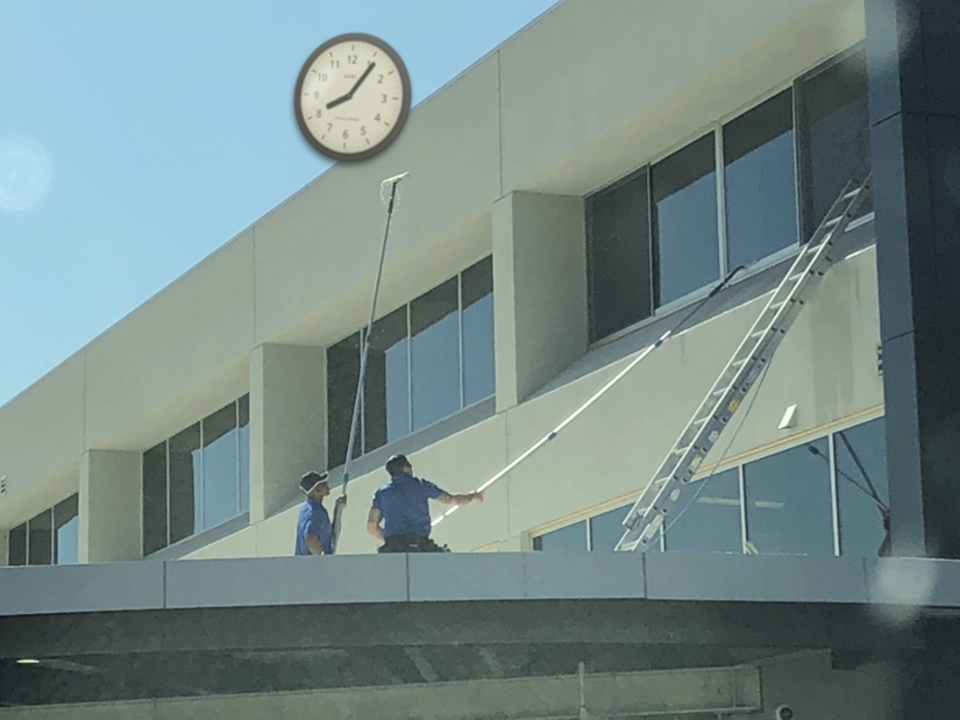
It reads 8.06
